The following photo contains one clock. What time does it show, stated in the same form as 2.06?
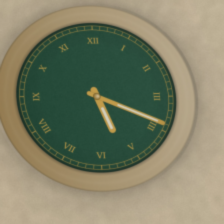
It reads 5.19
